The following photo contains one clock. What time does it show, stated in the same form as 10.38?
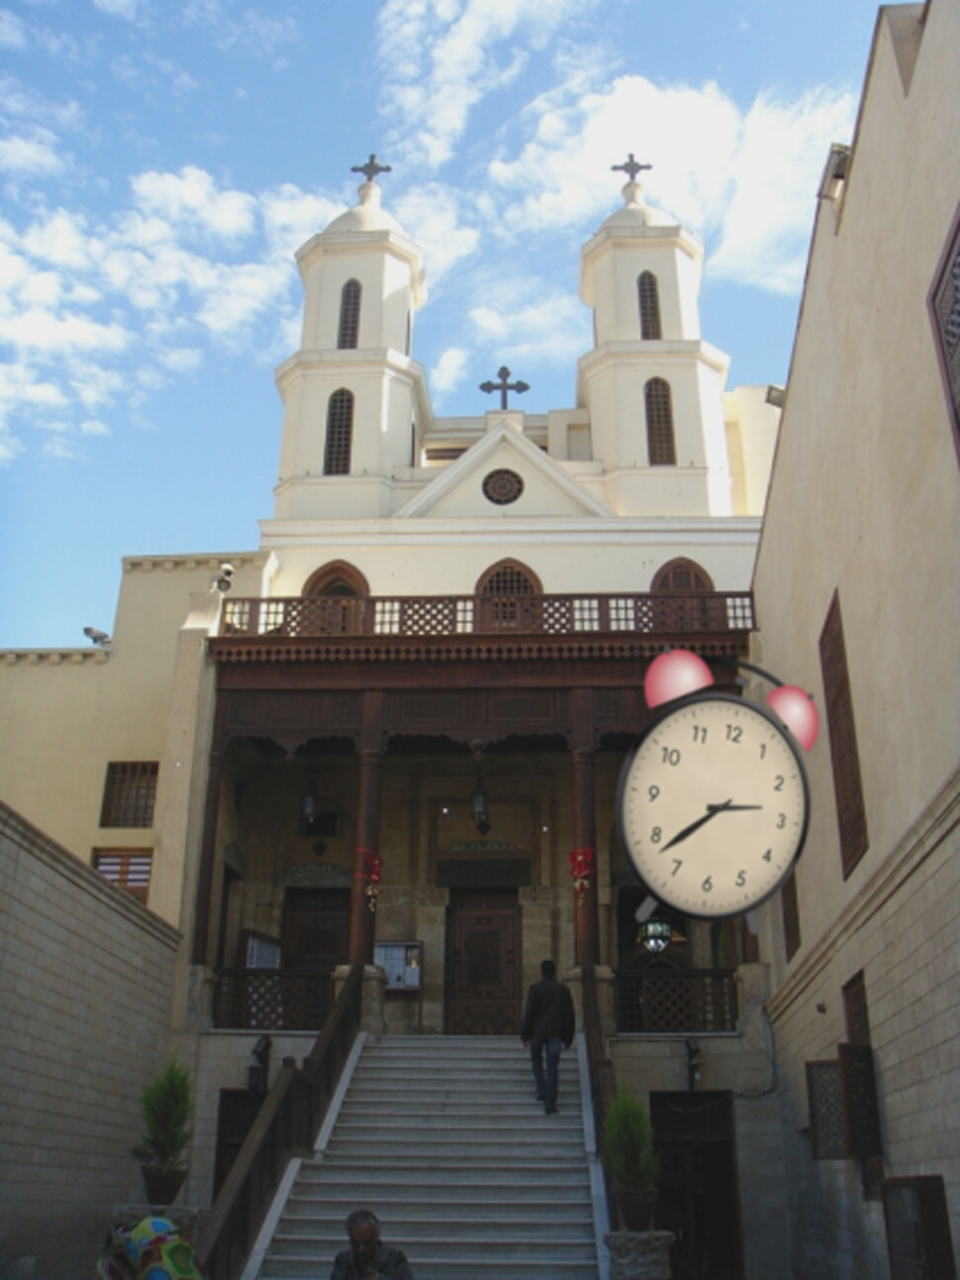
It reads 2.38
